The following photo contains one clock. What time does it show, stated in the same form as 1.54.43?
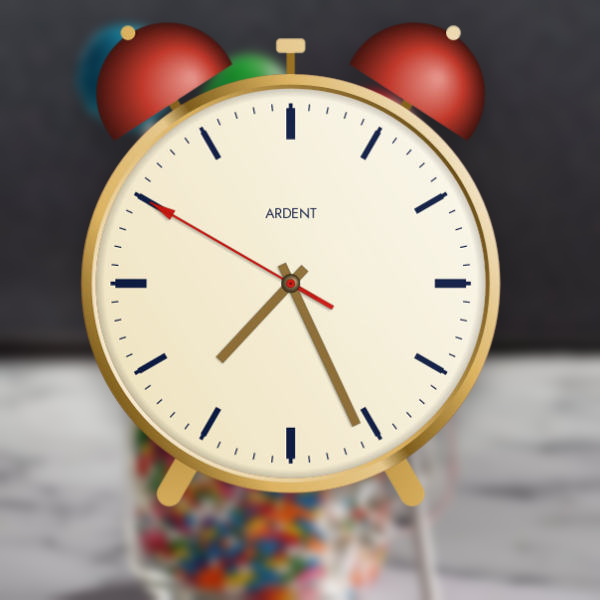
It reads 7.25.50
